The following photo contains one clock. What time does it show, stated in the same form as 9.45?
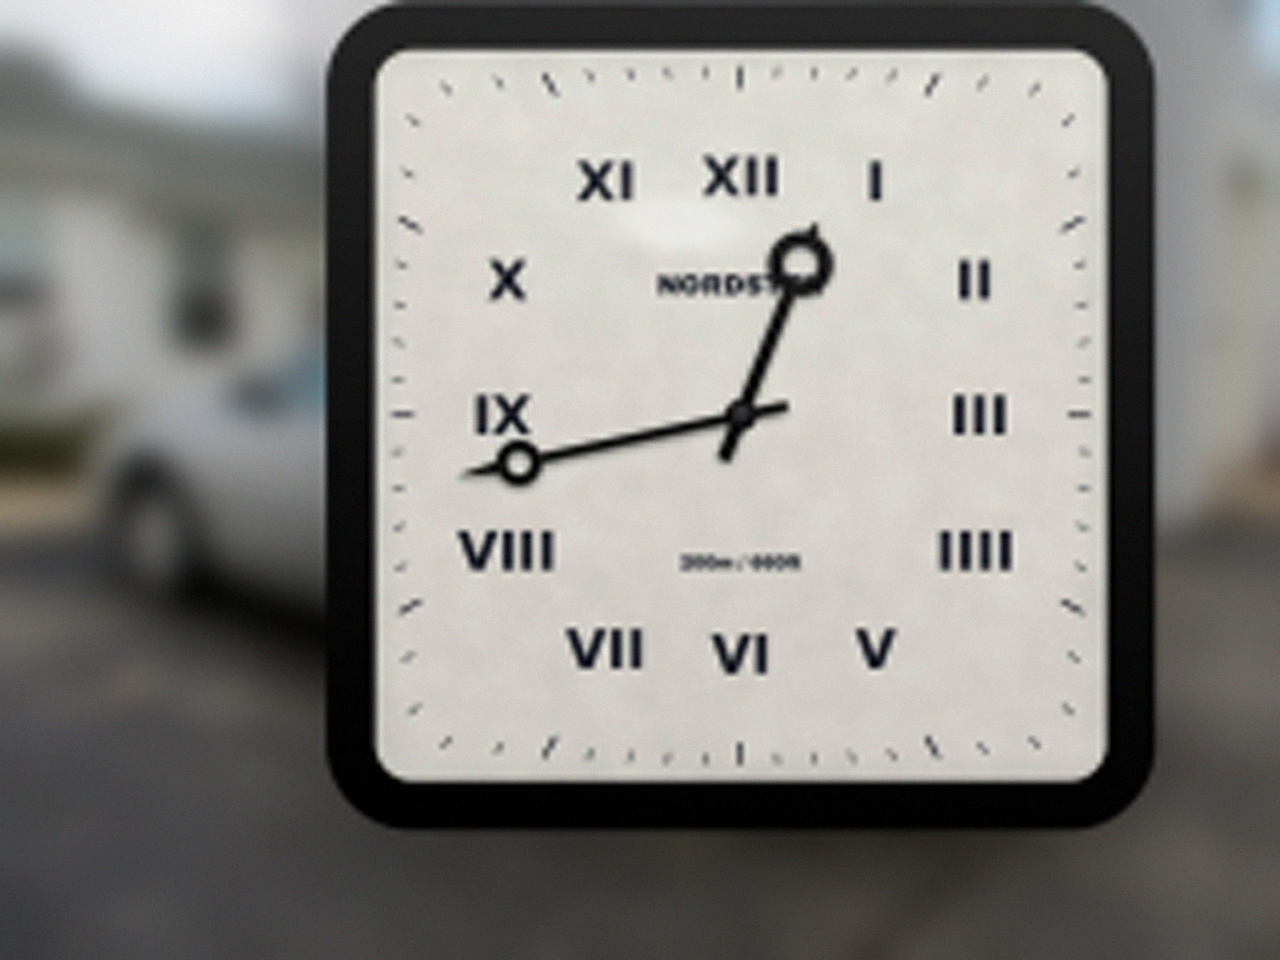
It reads 12.43
